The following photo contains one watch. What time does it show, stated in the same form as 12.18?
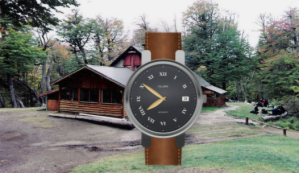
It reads 7.51
